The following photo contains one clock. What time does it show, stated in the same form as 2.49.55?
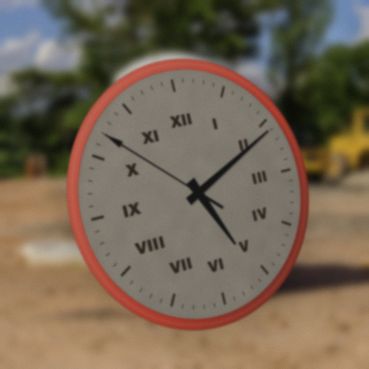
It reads 5.10.52
